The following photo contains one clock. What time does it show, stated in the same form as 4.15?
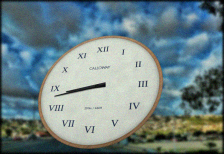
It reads 8.43
